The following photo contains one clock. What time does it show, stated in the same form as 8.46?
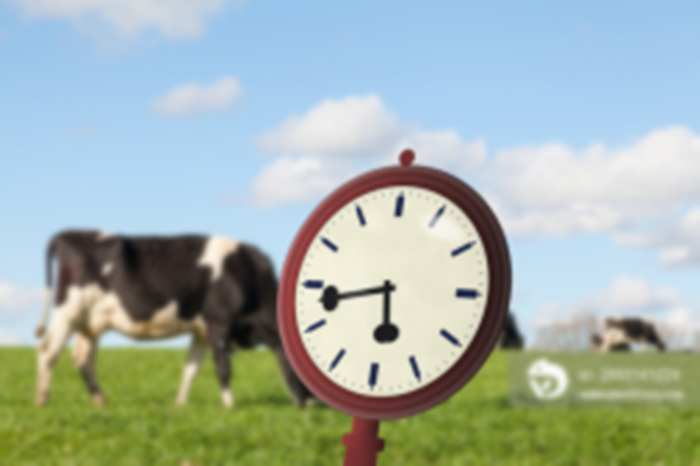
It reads 5.43
